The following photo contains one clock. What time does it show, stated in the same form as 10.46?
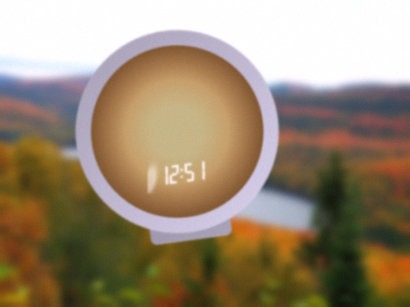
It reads 12.51
